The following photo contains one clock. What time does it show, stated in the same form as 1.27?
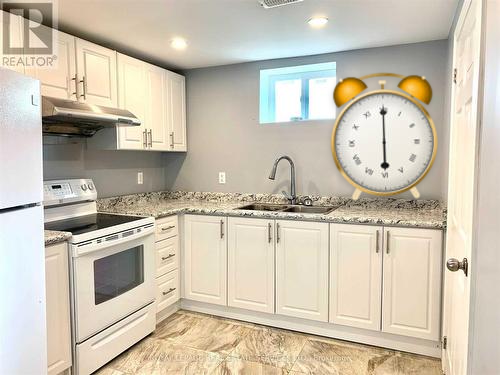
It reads 6.00
